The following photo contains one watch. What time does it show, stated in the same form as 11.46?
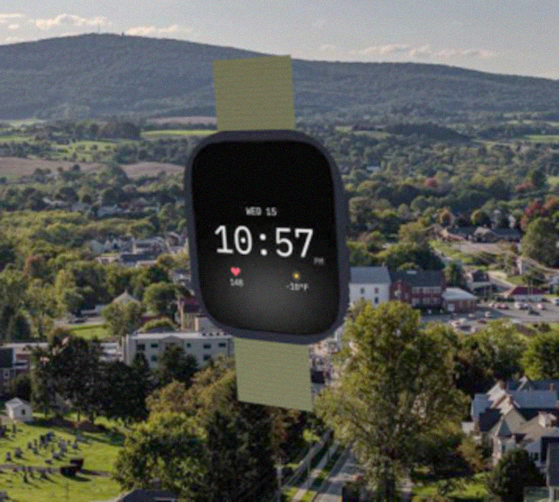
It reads 10.57
